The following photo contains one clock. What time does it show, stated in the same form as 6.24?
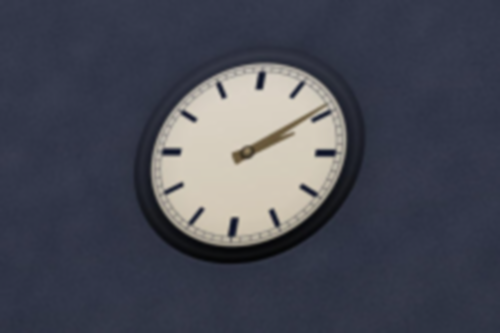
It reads 2.09
